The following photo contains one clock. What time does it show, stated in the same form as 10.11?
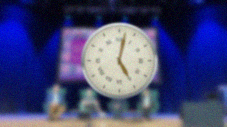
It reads 5.02
